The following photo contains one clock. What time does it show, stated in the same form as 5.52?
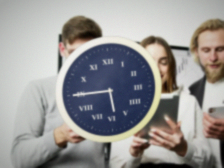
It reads 5.45
